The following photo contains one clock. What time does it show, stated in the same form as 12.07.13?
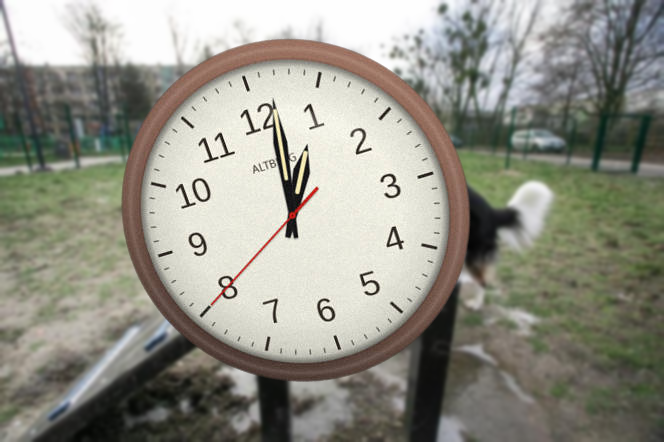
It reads 1.01.40
